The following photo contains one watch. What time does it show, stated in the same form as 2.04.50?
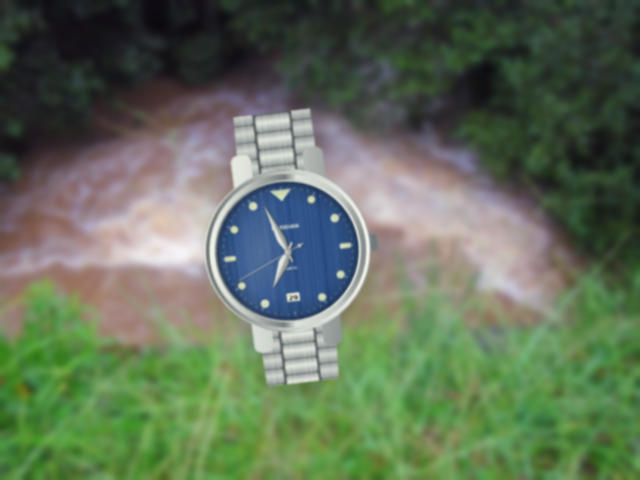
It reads 6.56.41
